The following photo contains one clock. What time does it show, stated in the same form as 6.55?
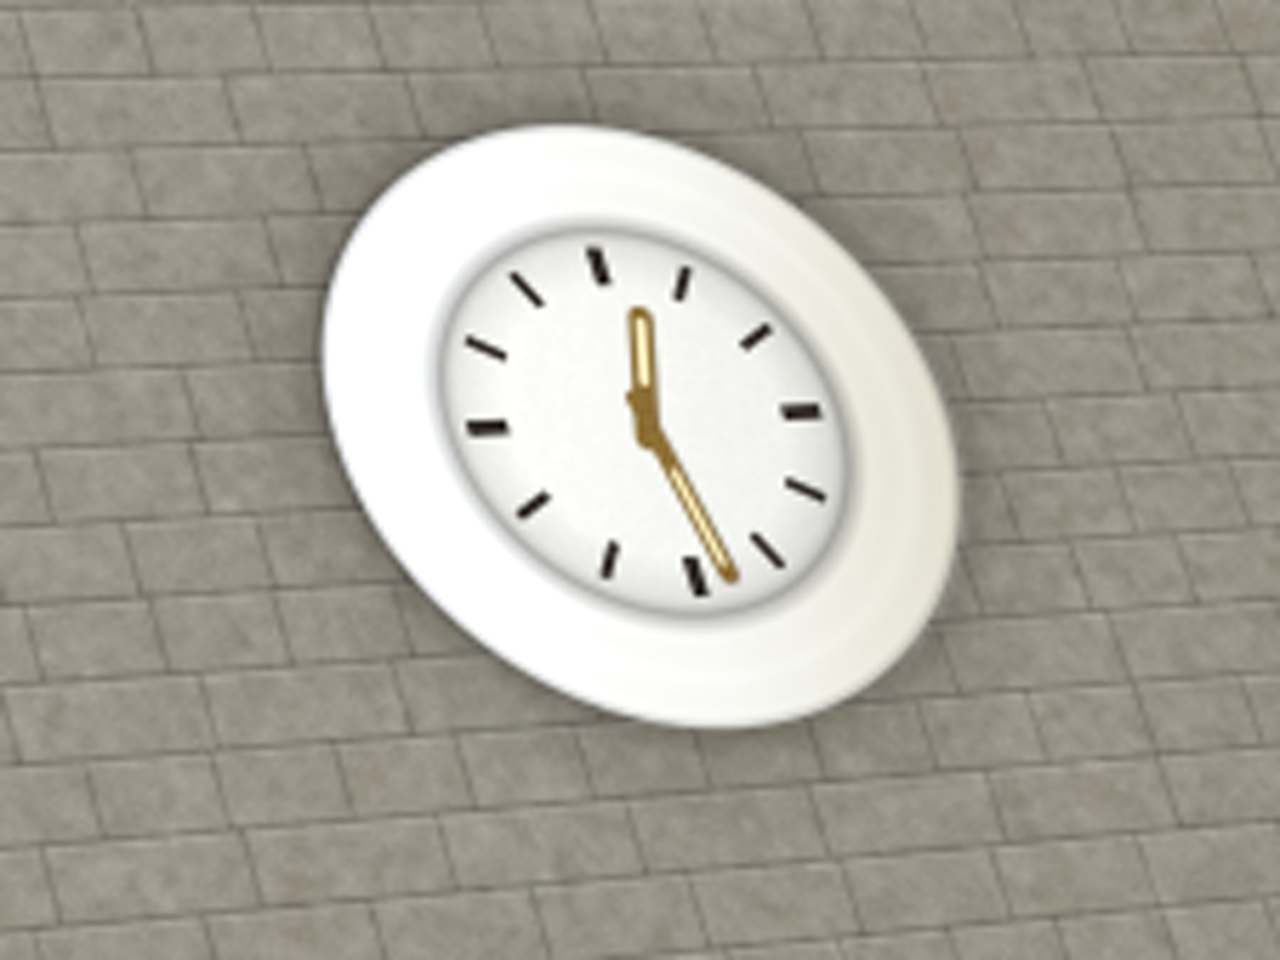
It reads 12.28
